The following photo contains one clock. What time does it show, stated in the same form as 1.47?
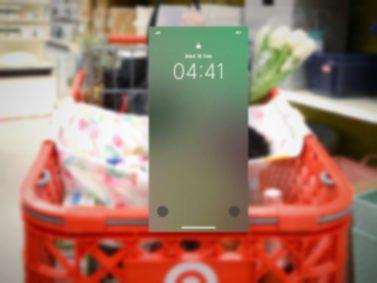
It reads 4.41
